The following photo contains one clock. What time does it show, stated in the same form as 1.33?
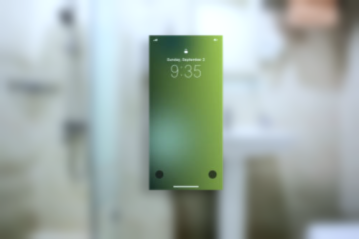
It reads 9.35
